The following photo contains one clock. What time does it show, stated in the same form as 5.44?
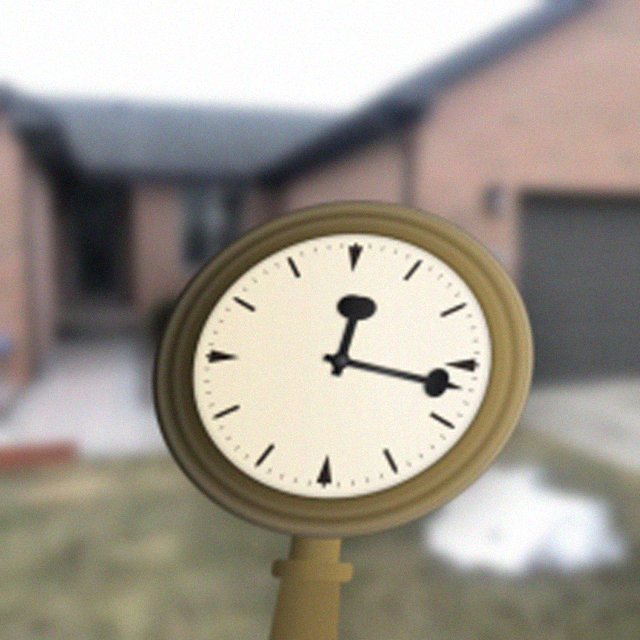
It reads 12.17
